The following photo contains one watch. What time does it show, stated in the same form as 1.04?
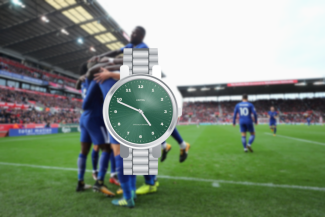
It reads 4.49
